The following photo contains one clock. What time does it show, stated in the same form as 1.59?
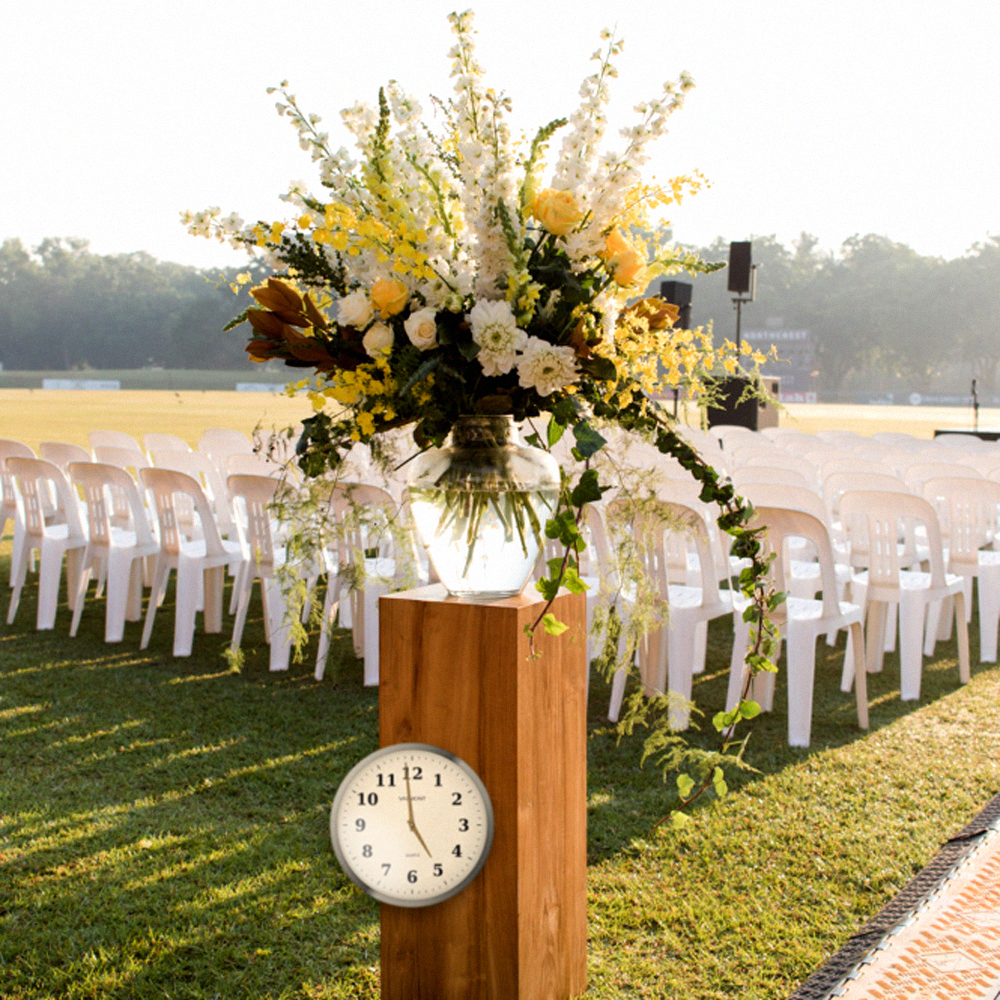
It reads 4.59
